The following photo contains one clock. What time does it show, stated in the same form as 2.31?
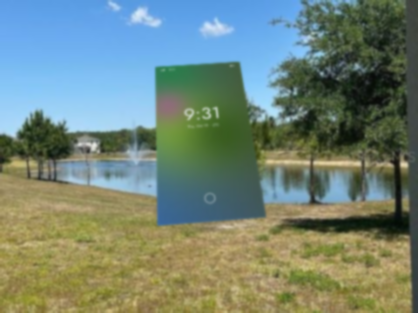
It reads 9.31
